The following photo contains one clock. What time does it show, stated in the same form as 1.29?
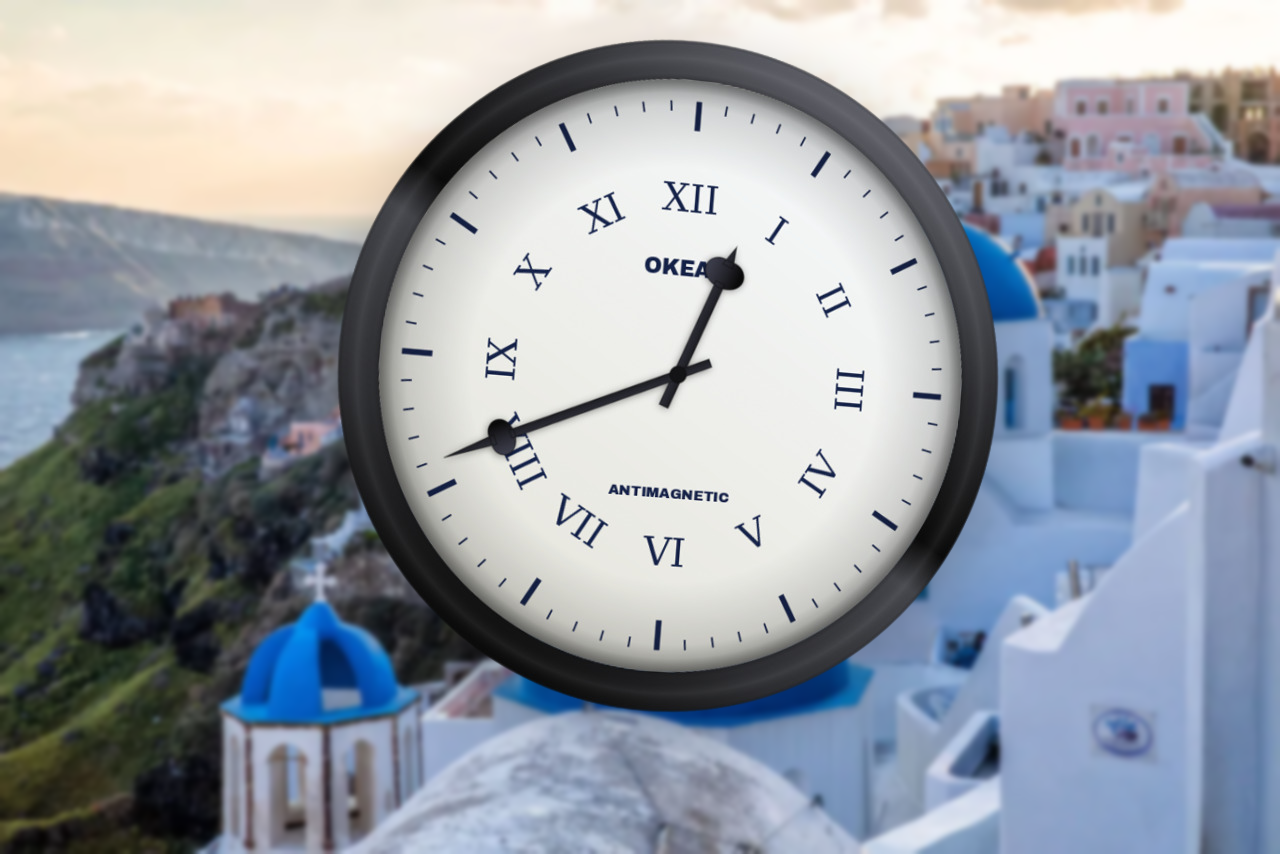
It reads 12.41
